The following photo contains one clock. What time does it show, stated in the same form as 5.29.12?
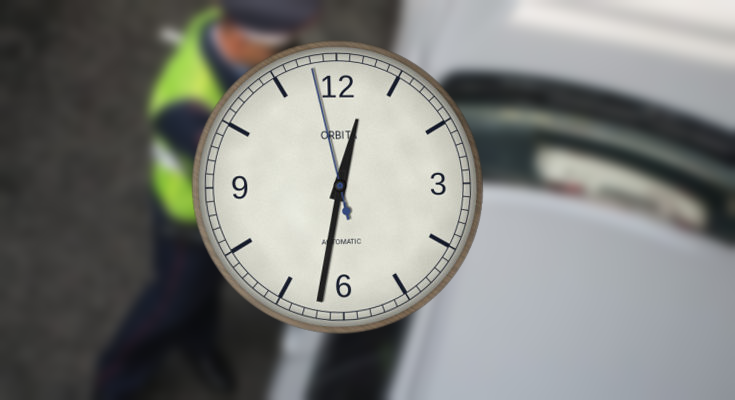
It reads 12.31.58
